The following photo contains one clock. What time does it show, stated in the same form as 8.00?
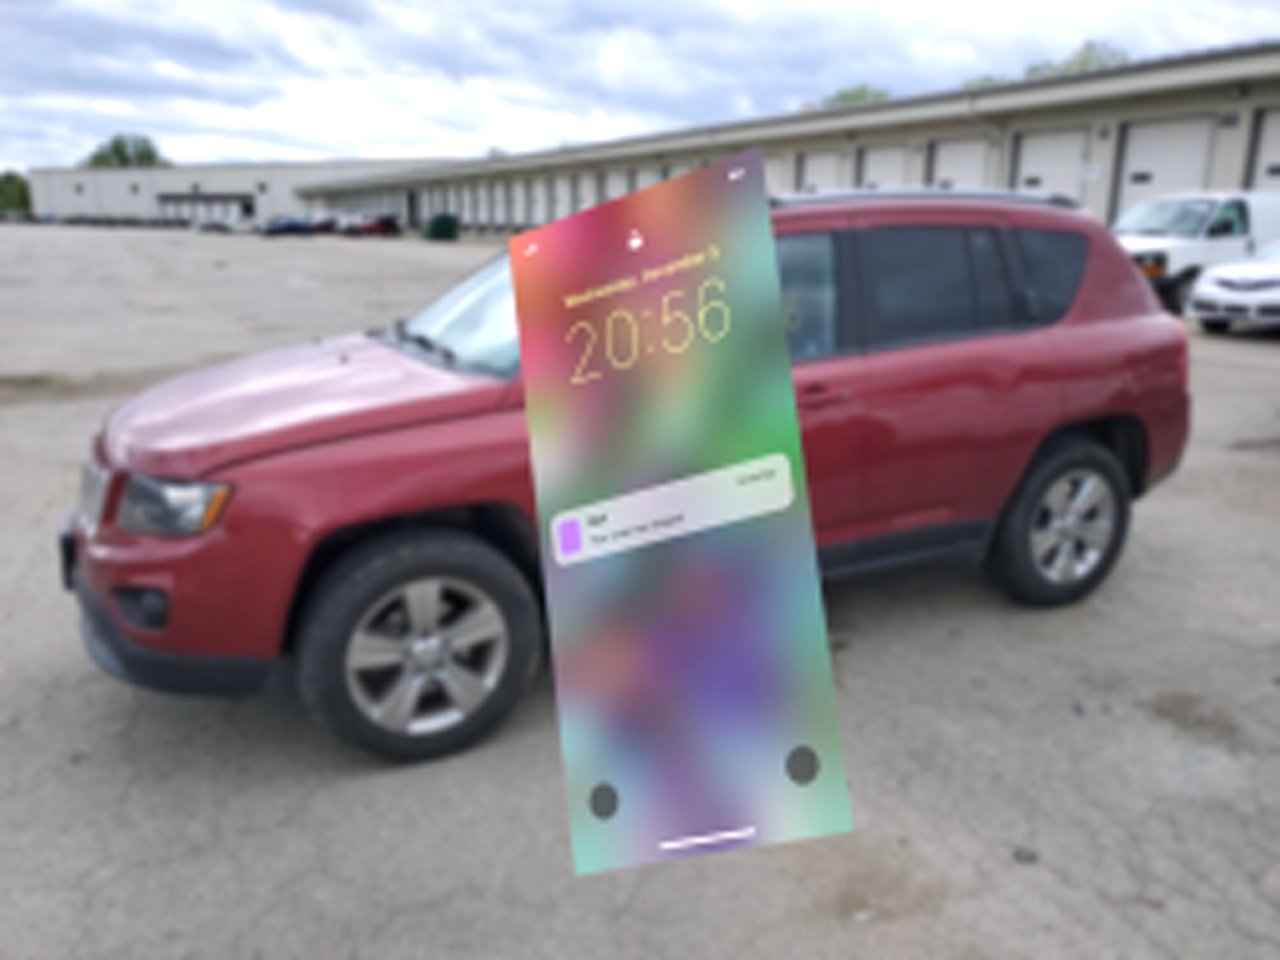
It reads 20.56
